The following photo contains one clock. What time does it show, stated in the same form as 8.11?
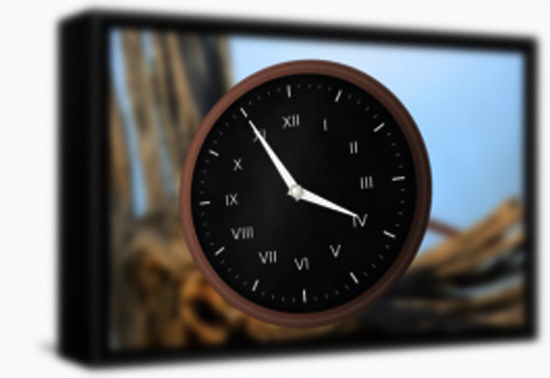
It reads 3.55
